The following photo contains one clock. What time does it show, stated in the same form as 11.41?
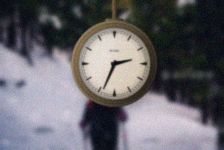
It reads 2.34
